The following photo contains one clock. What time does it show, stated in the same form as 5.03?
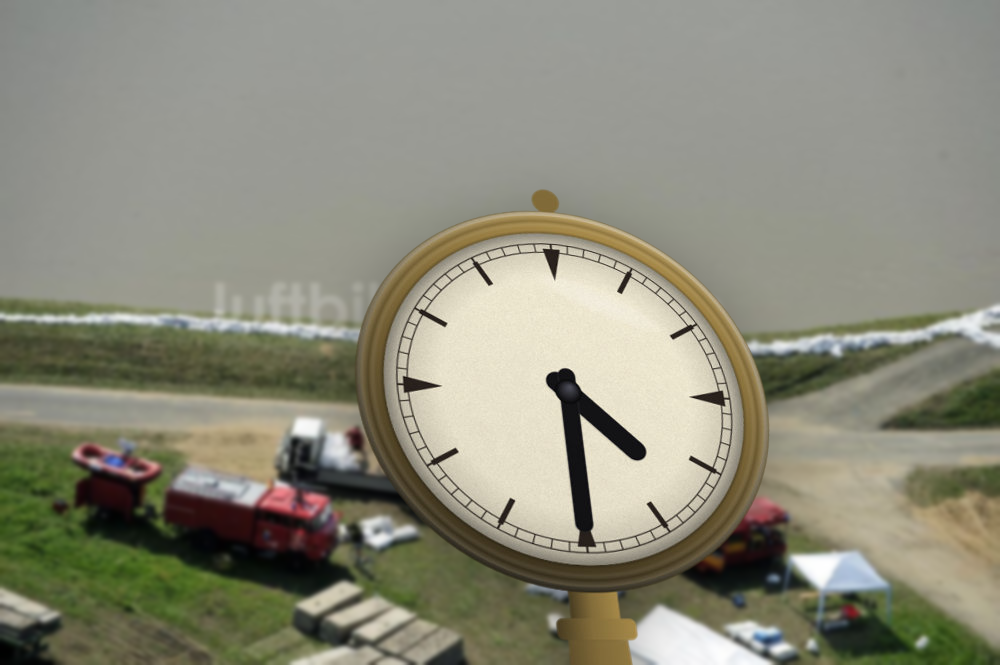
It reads 4.30
